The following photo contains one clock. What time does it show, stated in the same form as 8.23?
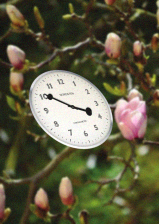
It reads 3.51
